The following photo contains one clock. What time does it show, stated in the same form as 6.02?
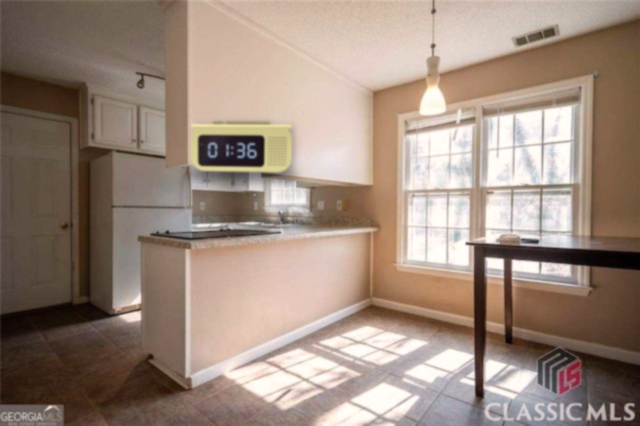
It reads 1.36
